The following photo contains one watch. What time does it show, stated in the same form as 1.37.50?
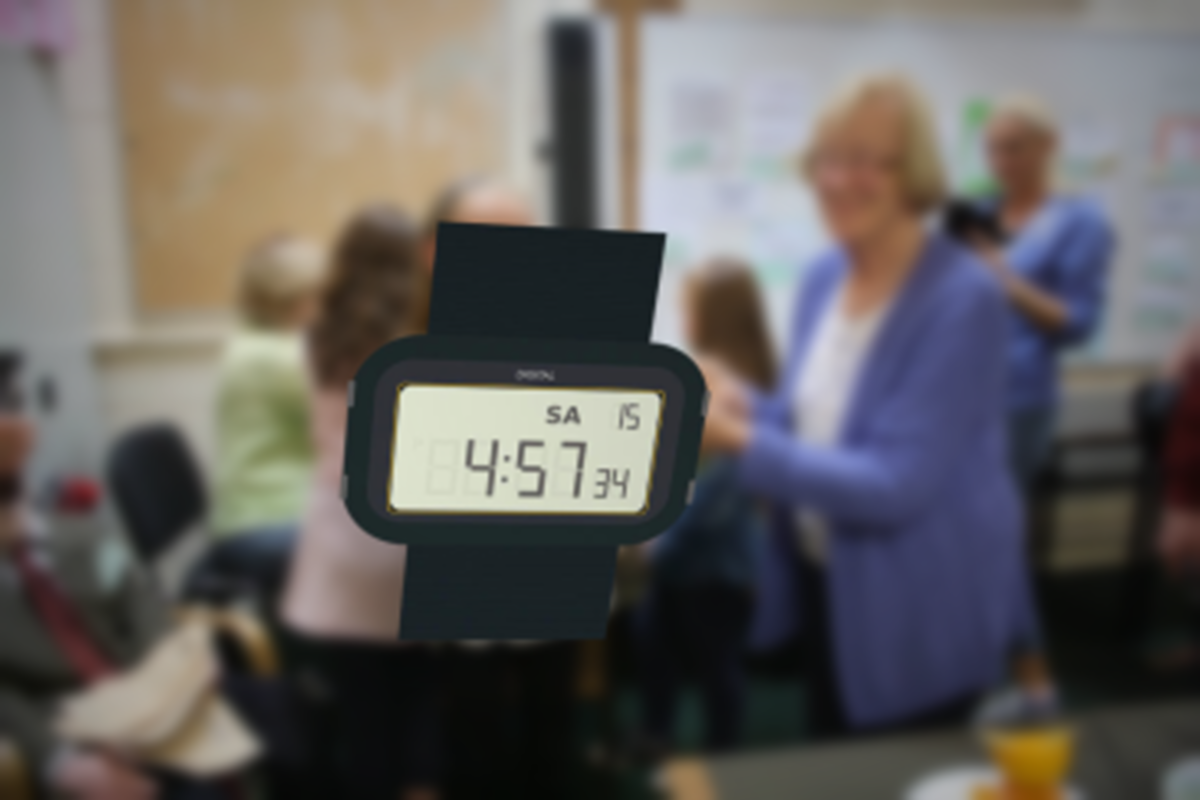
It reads 4.57.34
